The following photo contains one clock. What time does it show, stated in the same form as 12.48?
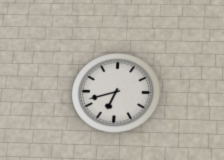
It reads 6.42
